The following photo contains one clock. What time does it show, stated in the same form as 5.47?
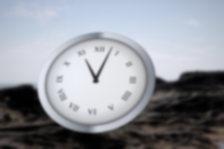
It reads 11.03
